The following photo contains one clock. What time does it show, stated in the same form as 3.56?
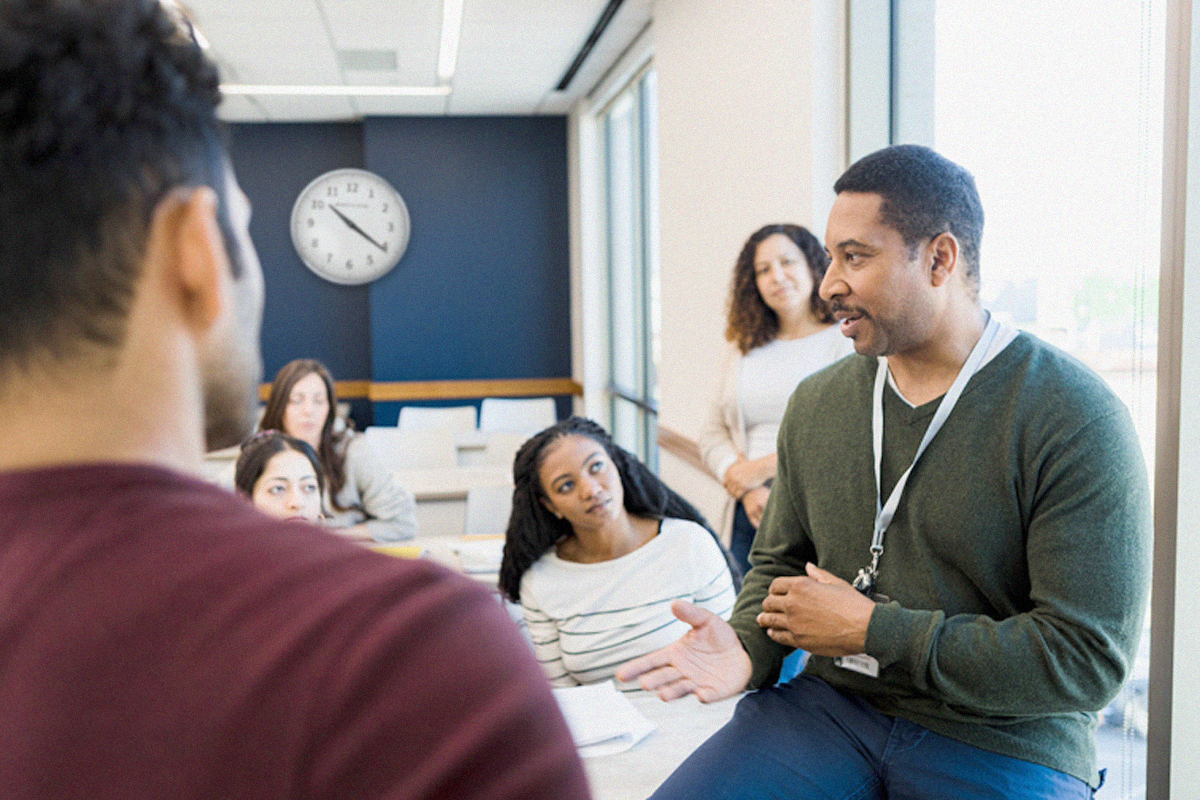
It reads 10.21
